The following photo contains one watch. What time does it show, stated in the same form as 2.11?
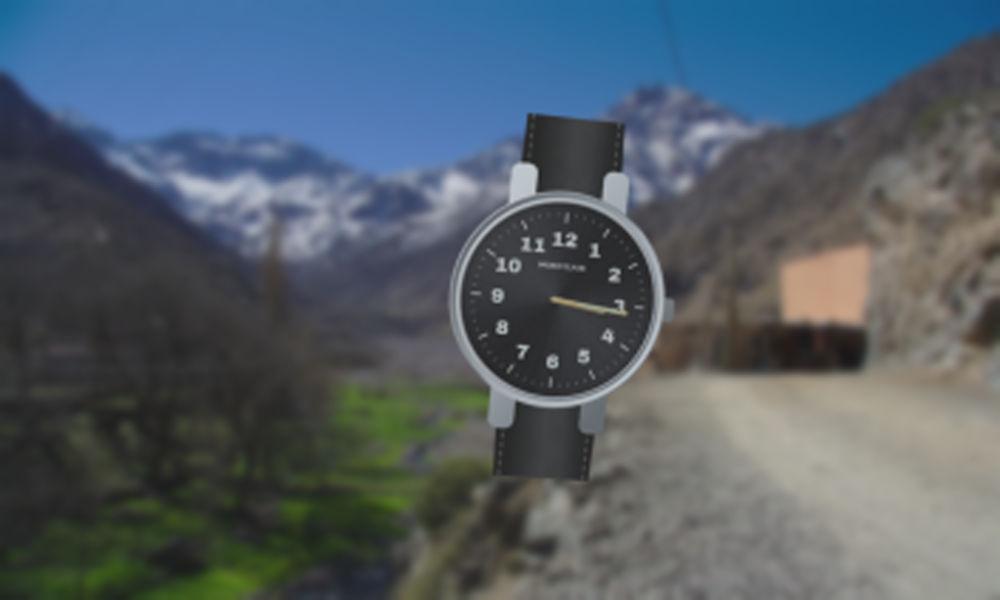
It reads 3.16
